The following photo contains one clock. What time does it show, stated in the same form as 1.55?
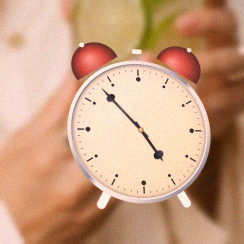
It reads 4.53
